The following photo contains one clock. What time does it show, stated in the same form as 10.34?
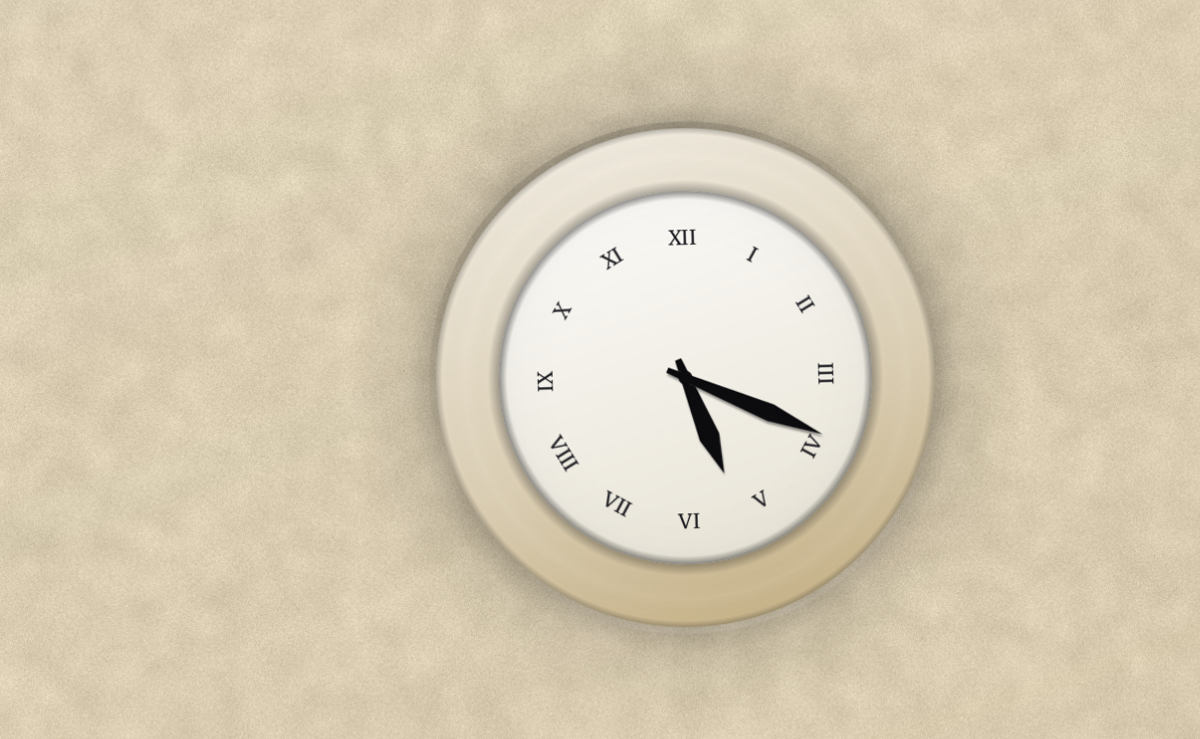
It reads 5.19
